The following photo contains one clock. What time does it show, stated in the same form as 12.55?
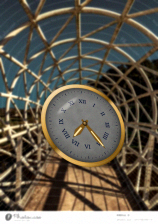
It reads 7.24
